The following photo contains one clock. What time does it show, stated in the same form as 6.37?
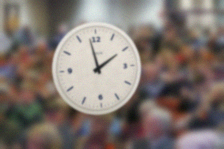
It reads 1.58
